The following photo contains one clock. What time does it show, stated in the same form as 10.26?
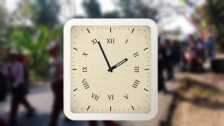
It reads 1.56
